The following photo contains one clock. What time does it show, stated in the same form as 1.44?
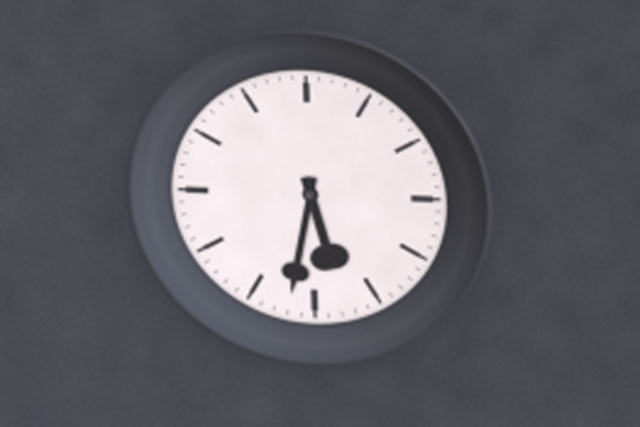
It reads 5.32
